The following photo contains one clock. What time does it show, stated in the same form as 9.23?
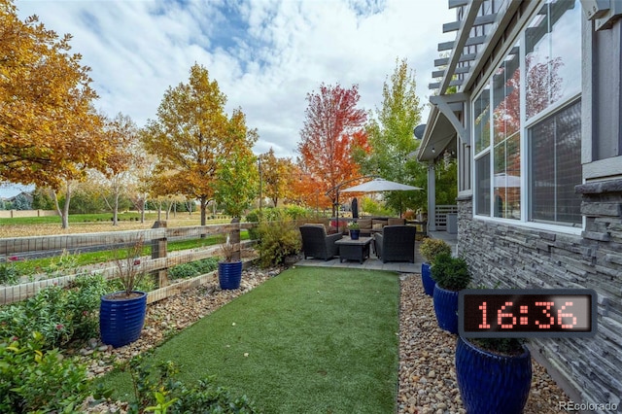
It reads 16.36
